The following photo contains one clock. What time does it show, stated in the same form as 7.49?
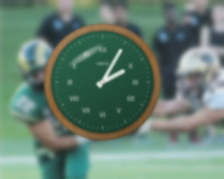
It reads 2.05
